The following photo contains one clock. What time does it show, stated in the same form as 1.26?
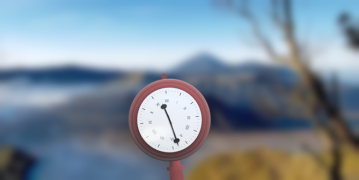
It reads 11.28
